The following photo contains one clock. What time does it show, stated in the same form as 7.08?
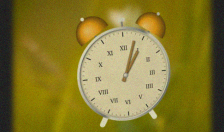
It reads 1.03
